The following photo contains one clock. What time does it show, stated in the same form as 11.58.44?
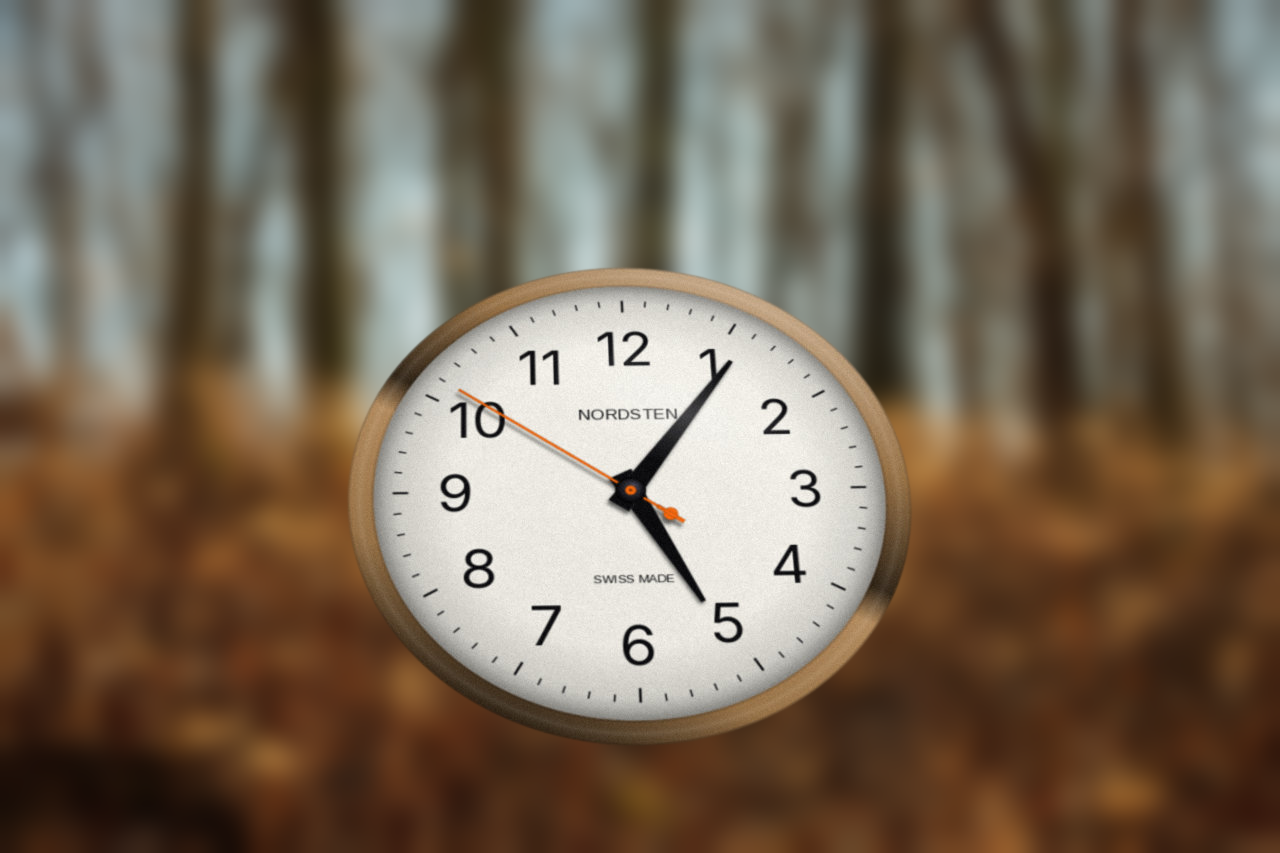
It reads 5.05.51
